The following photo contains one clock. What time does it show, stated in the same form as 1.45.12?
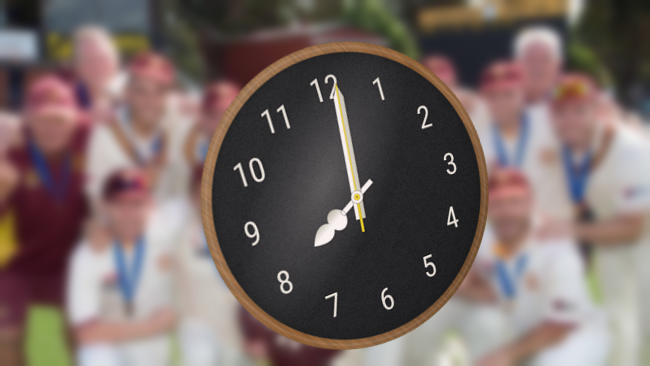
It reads 8.01.01
